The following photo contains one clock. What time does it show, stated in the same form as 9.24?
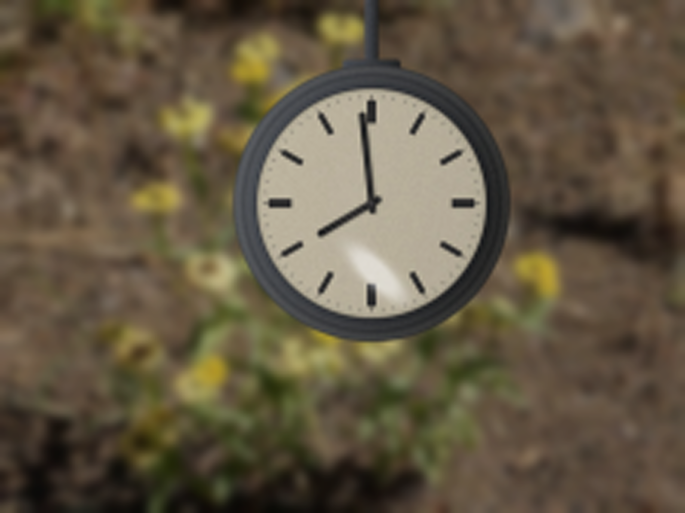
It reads 7.59
